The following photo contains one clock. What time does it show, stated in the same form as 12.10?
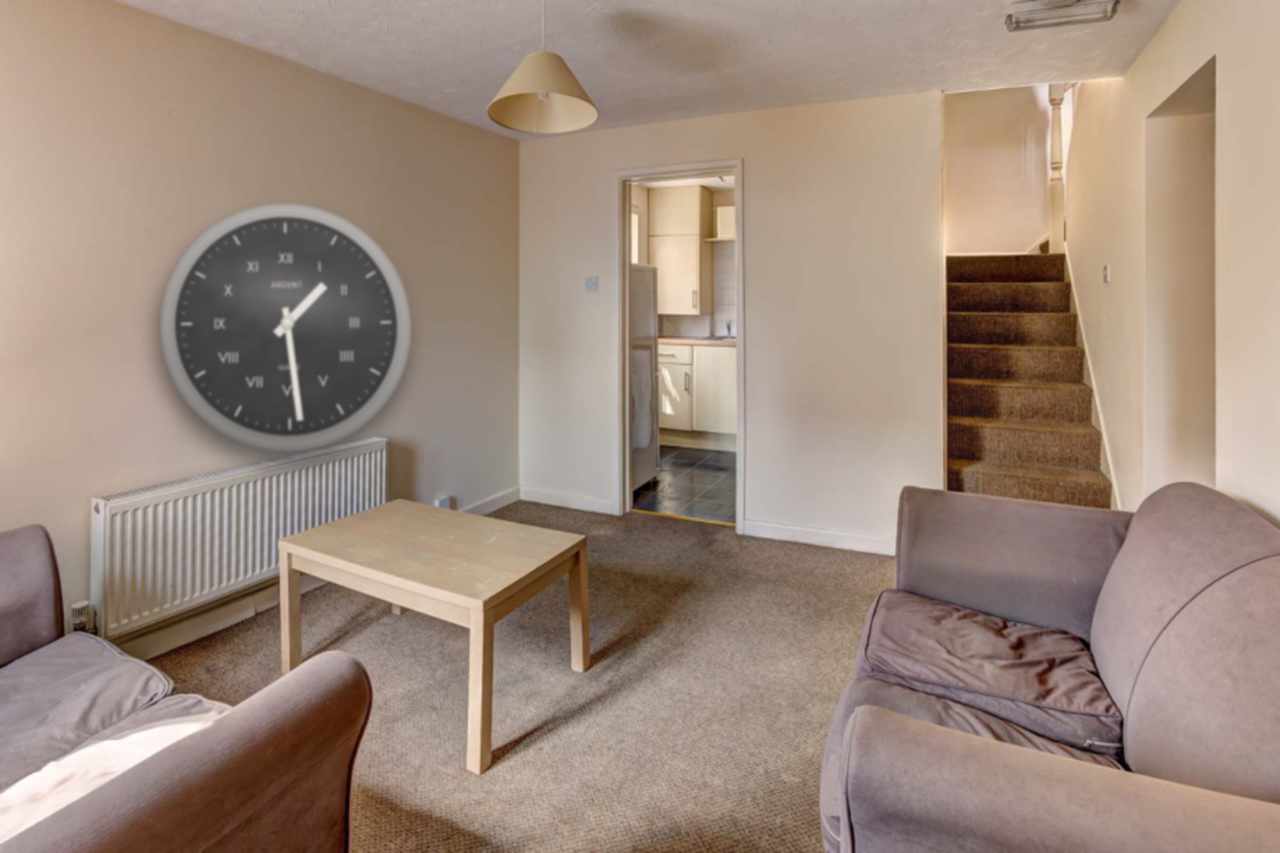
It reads 1.29
